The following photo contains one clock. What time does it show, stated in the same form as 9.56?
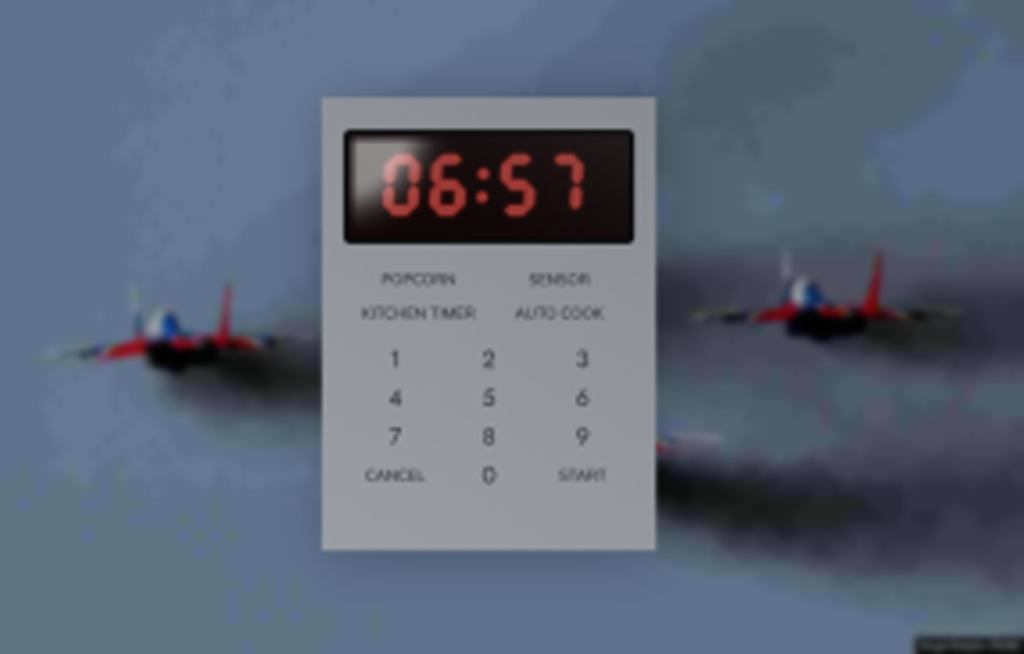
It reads 6.57
